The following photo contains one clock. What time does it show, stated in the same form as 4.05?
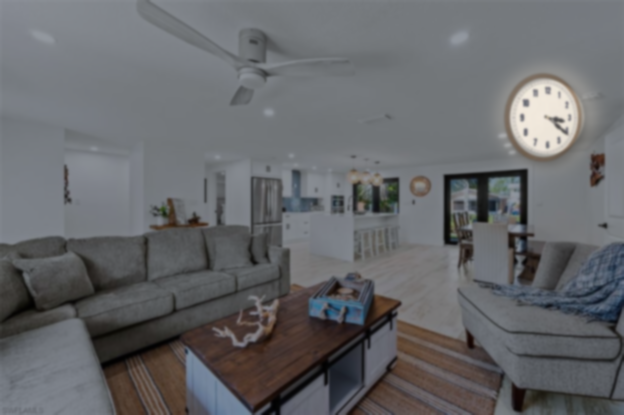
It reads 3.21
